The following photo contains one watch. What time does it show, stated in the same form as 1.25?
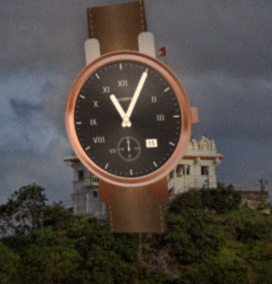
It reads 11.05
